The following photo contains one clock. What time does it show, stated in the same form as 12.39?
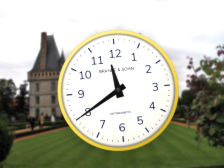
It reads 11.40
